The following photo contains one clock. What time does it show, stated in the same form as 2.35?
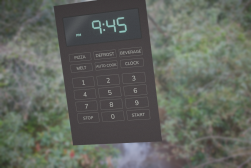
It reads 9.45
